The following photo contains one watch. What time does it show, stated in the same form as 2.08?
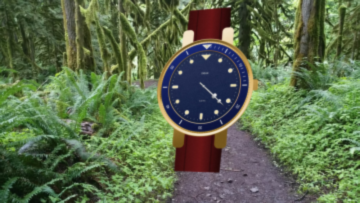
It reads 4.22
